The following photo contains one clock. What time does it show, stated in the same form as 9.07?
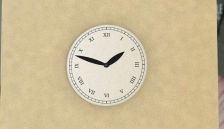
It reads 1.48
